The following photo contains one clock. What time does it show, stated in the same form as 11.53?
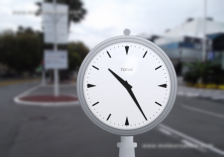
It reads 10.25
